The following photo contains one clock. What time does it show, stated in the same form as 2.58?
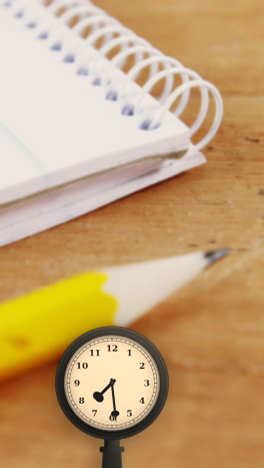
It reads 7.29
